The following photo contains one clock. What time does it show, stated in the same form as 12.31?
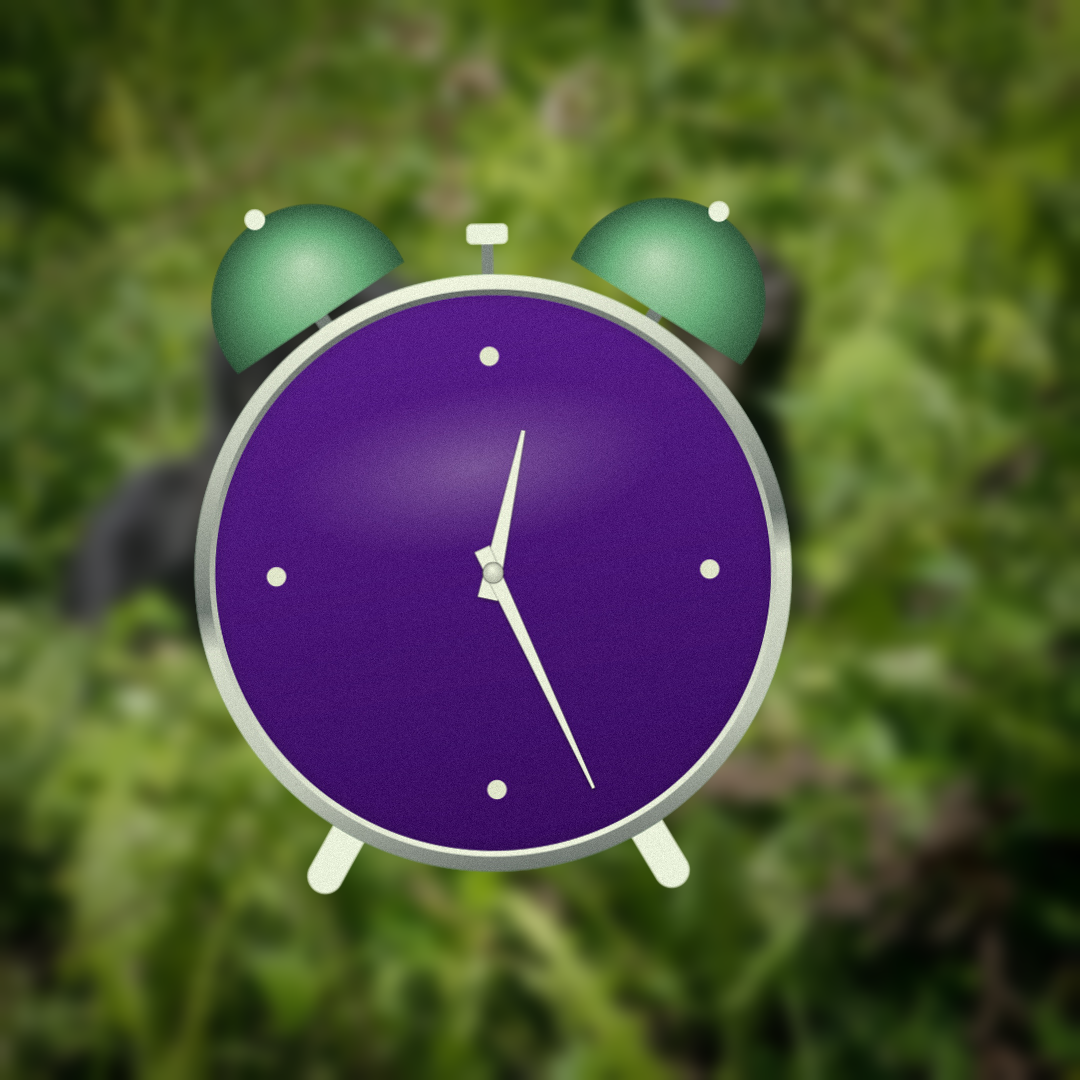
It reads 12.26
